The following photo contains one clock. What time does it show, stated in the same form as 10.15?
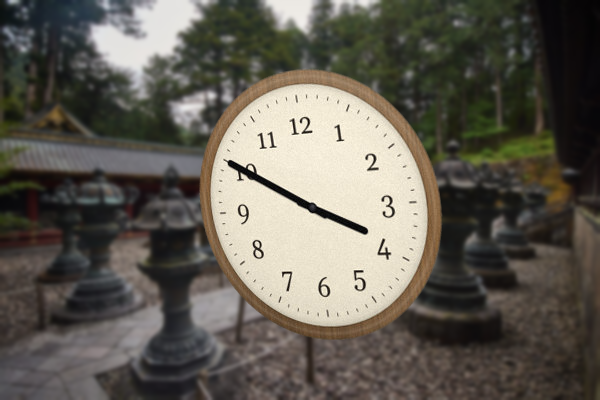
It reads 3.50
